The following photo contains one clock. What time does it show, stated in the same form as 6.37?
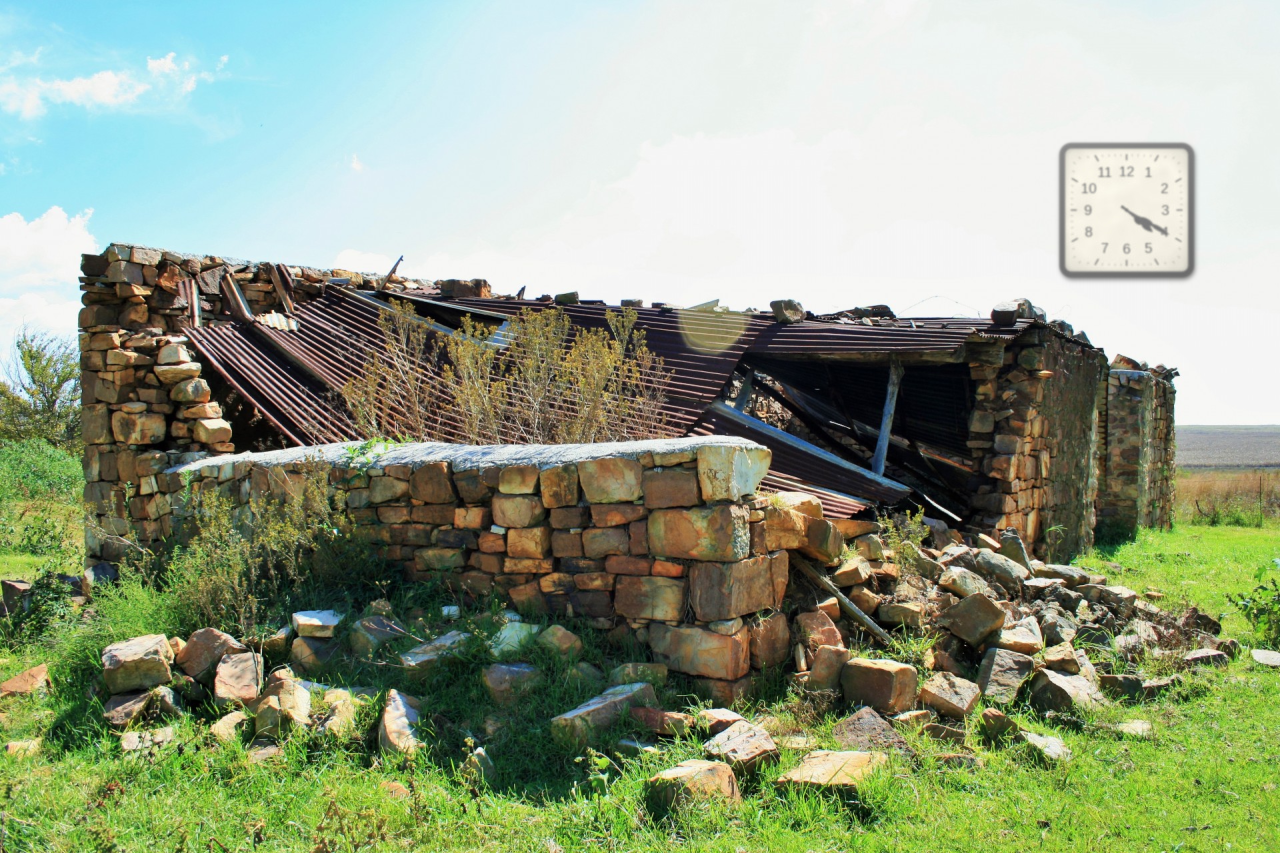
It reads 4.20
